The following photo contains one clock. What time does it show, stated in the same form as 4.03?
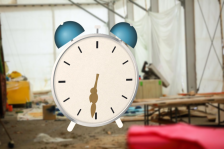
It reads 6.31
